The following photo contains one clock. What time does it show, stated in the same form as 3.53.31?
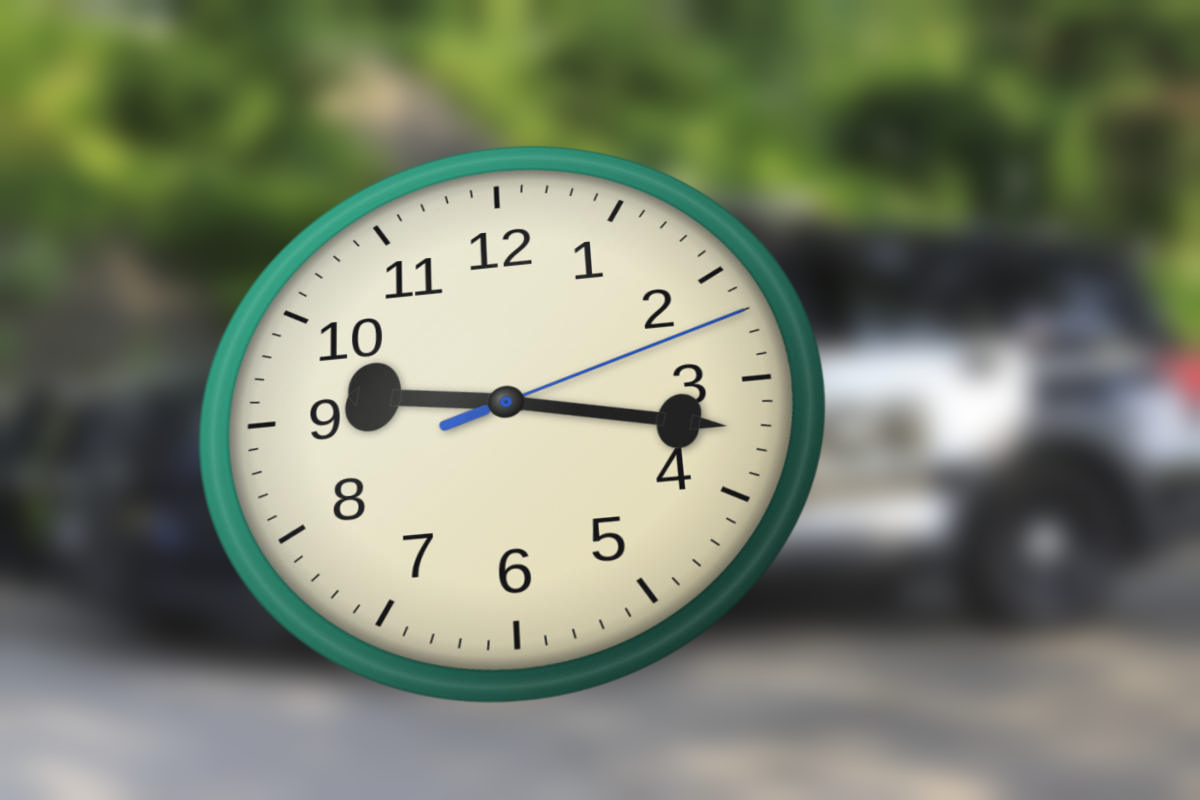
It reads 9.17.12
